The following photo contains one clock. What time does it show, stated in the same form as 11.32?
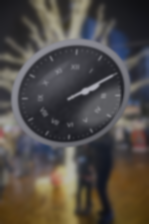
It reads 2.10
